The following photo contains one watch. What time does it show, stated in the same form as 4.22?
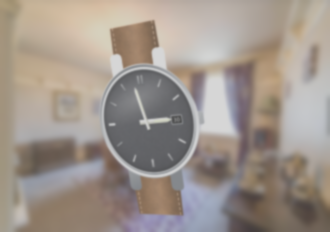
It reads 2.58
